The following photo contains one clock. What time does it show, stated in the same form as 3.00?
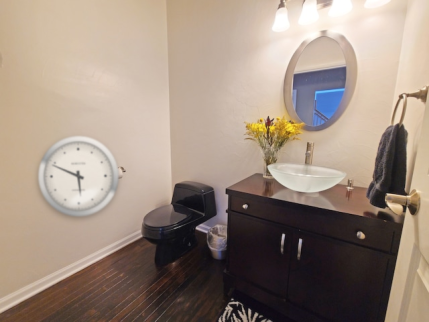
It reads 5.49
